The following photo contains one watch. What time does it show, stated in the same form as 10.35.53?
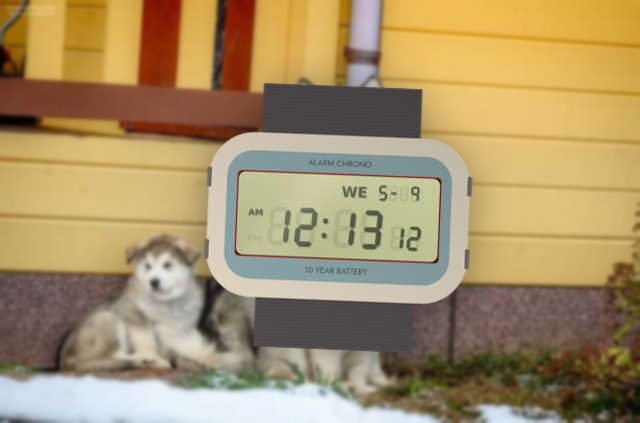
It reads 12.13.12
